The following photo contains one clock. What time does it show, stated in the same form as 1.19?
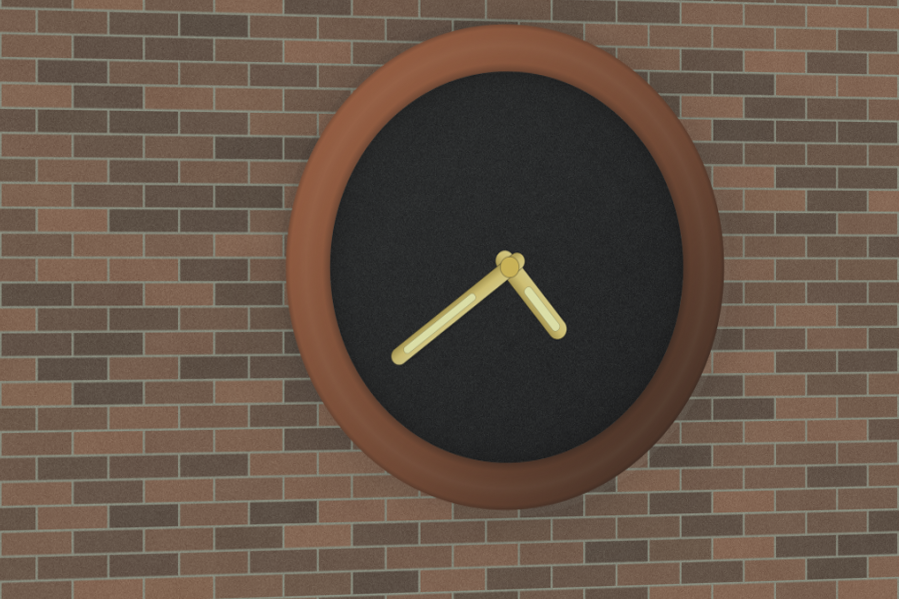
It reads 4.39
